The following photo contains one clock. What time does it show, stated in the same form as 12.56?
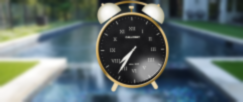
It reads 7.36
